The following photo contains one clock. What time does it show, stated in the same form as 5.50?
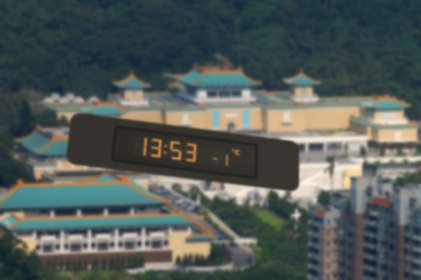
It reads 13.53
